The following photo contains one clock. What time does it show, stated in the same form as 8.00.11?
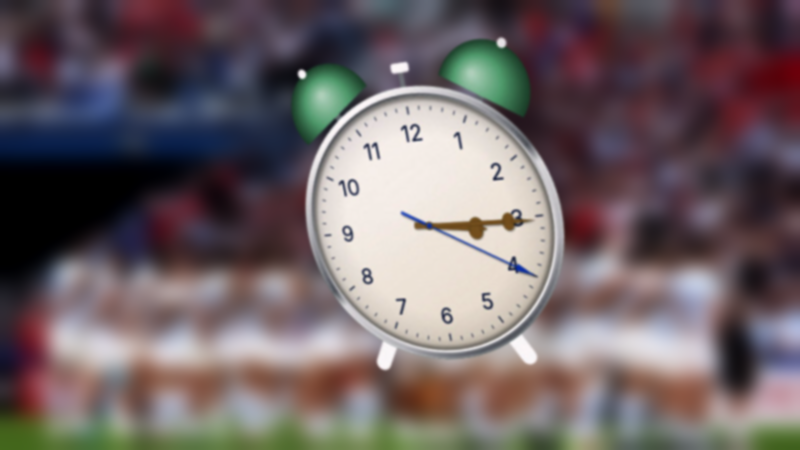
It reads 3.15.20
